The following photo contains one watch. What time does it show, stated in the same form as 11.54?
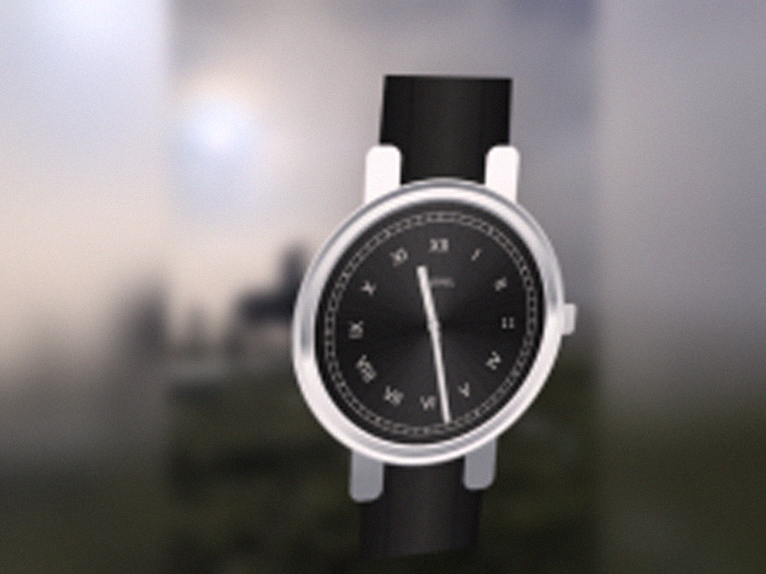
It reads 11.28
